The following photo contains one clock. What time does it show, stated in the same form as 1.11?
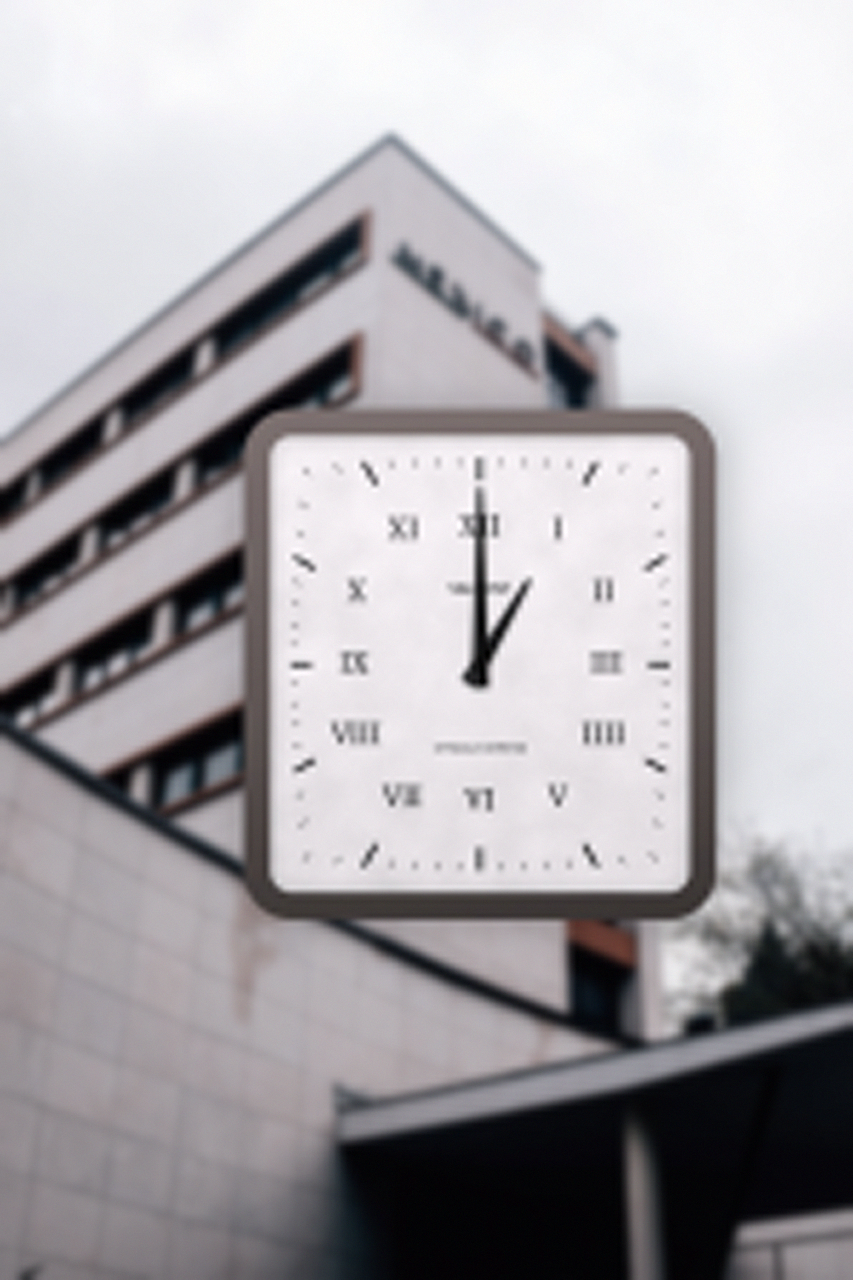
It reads 1.00
